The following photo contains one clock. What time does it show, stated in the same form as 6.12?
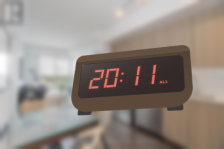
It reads 20.11
